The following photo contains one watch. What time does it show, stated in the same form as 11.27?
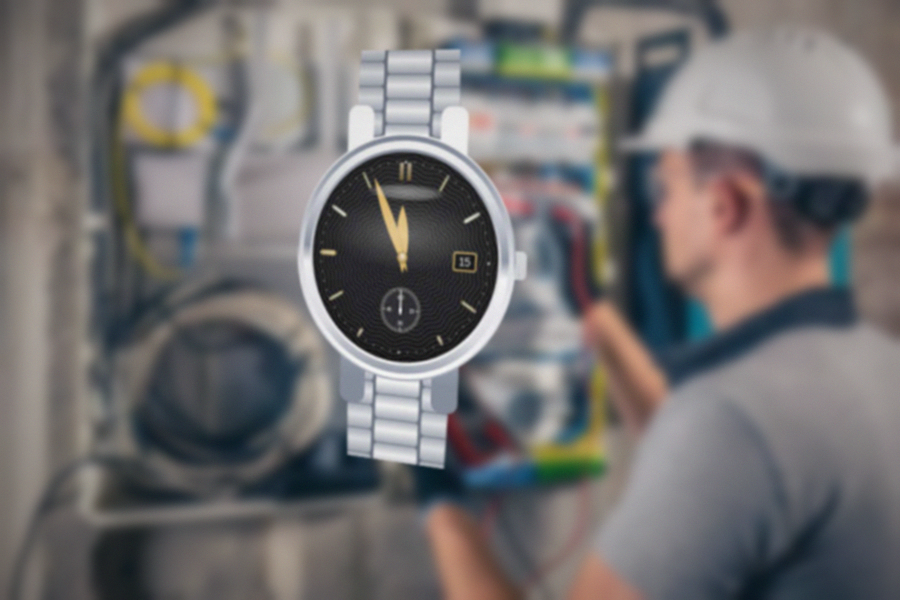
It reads 11.56
